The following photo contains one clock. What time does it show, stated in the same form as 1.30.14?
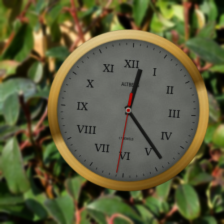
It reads 12.23.31
